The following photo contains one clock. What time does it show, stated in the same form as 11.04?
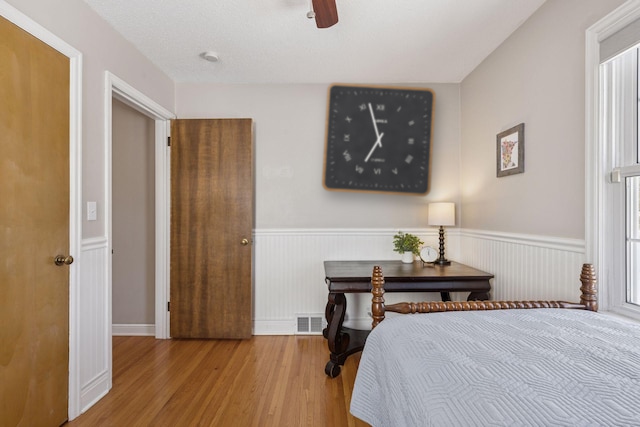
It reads 6.57
